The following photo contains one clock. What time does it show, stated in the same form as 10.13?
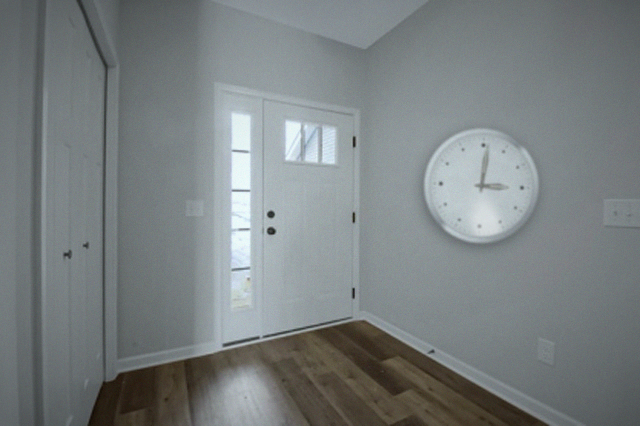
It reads 3.01
